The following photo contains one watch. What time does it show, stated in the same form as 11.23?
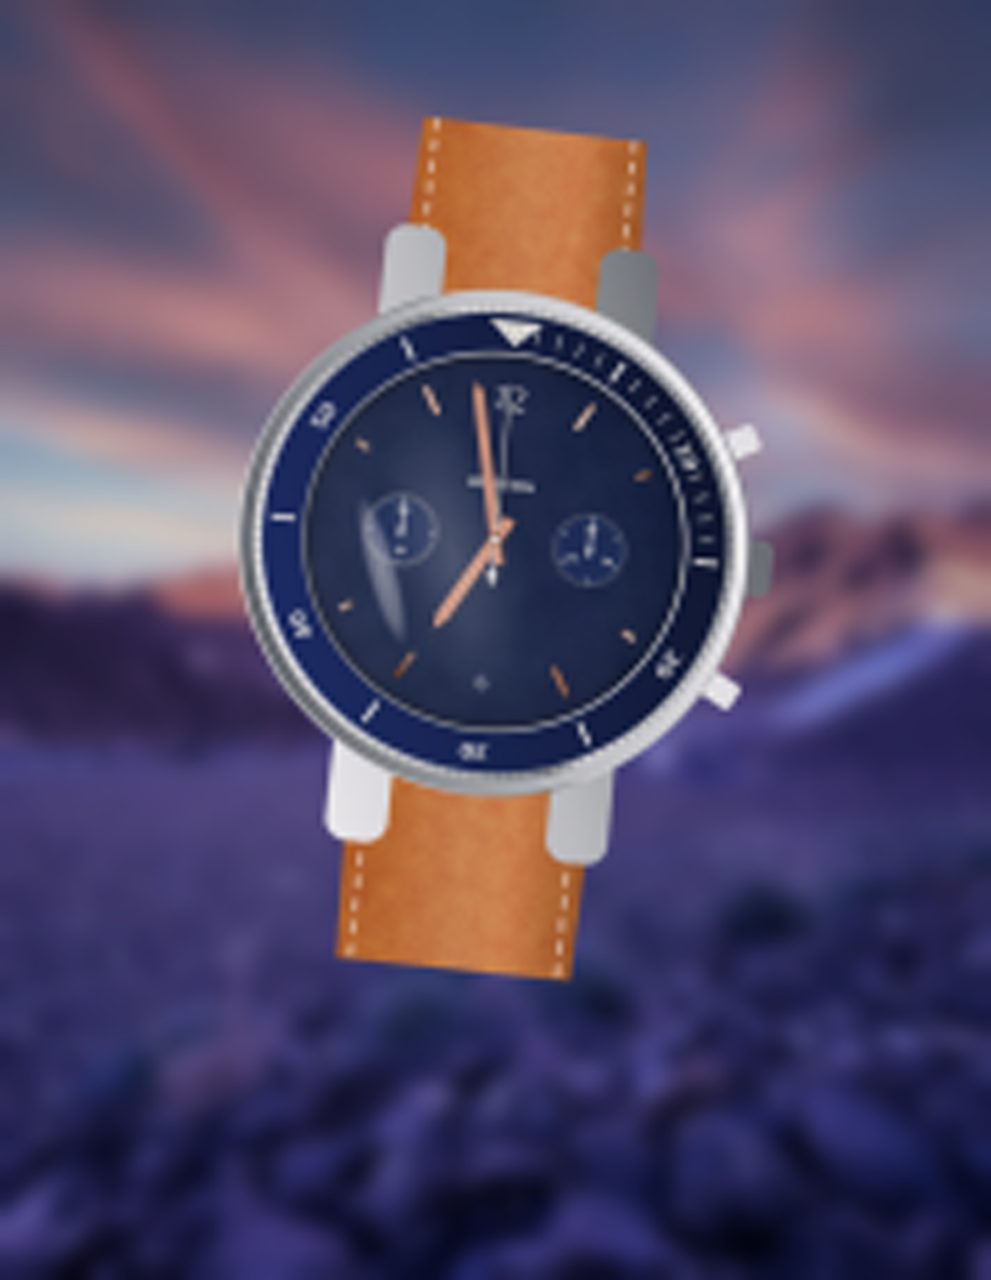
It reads 6.58
